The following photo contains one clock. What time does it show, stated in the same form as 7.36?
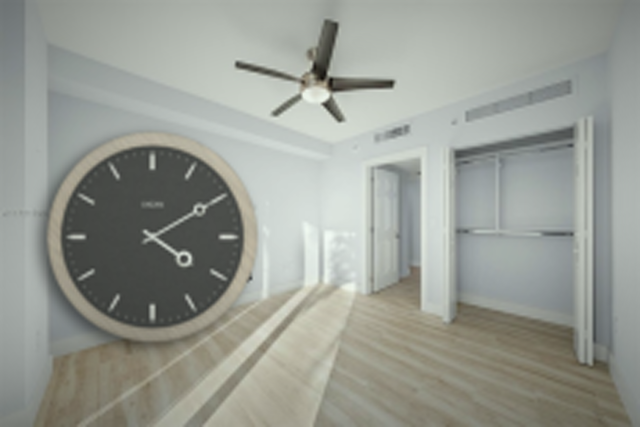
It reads 4.10
